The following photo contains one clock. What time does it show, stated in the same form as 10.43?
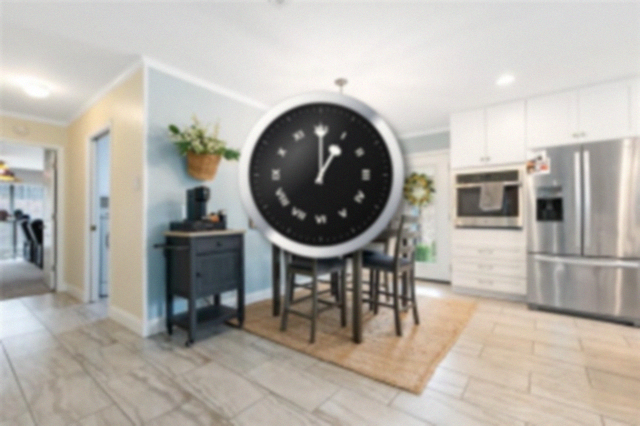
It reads 1.00
